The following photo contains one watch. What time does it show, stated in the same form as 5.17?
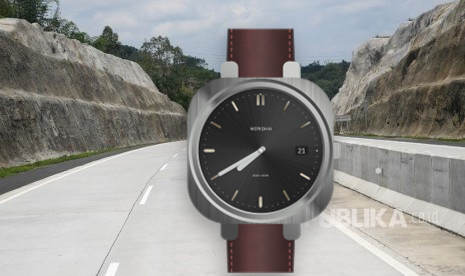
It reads 7.40
